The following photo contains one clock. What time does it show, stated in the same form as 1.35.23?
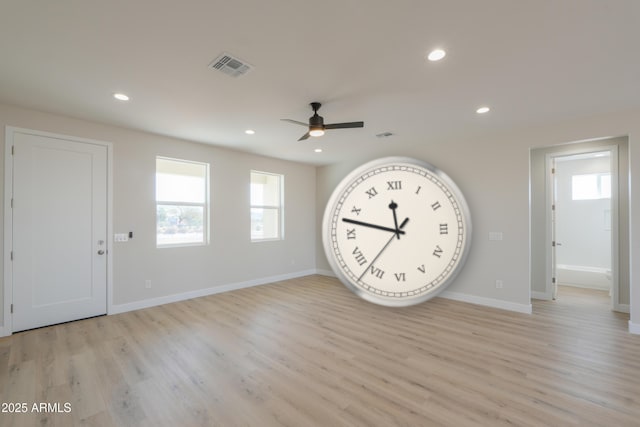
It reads 11.47.37
